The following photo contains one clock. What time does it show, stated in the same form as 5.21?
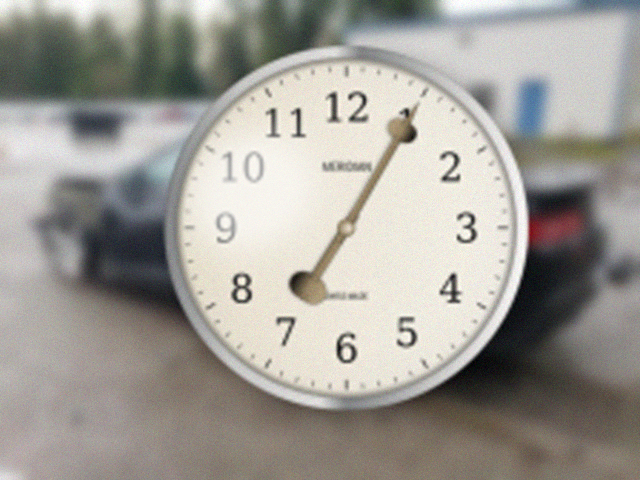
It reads 7.05
